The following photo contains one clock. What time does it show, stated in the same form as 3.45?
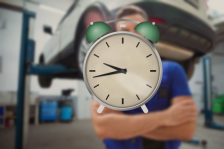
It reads 9.43
